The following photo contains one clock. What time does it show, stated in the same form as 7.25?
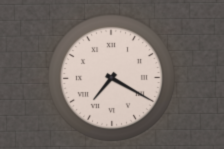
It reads 7.20
